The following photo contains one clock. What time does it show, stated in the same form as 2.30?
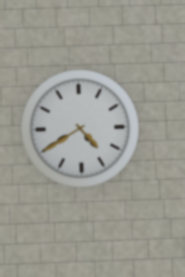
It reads 4.40
